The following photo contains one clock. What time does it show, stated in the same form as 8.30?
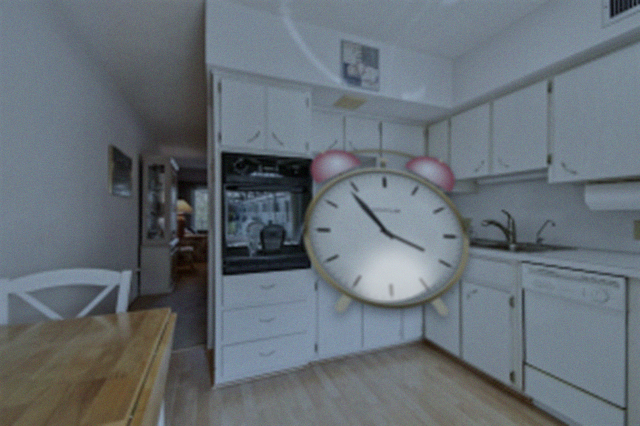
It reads 3.54
